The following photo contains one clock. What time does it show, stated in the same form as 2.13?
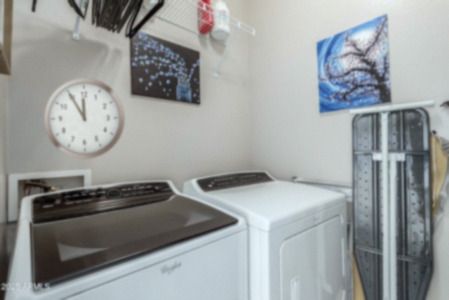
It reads 11.55
